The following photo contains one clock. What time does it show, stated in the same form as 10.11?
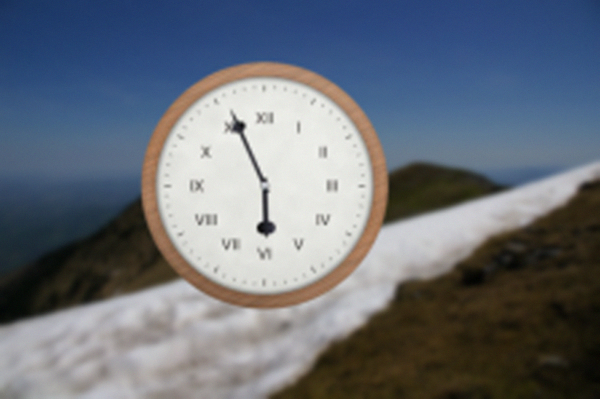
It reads 5.56
